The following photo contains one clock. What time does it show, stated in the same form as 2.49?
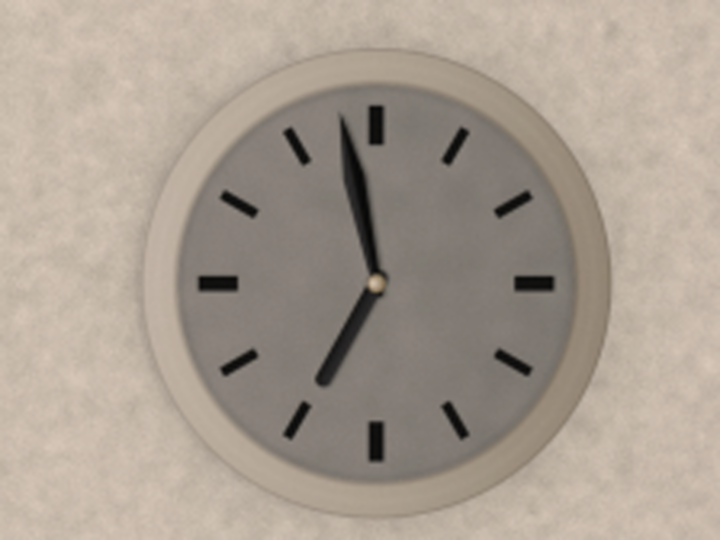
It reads 6.58
